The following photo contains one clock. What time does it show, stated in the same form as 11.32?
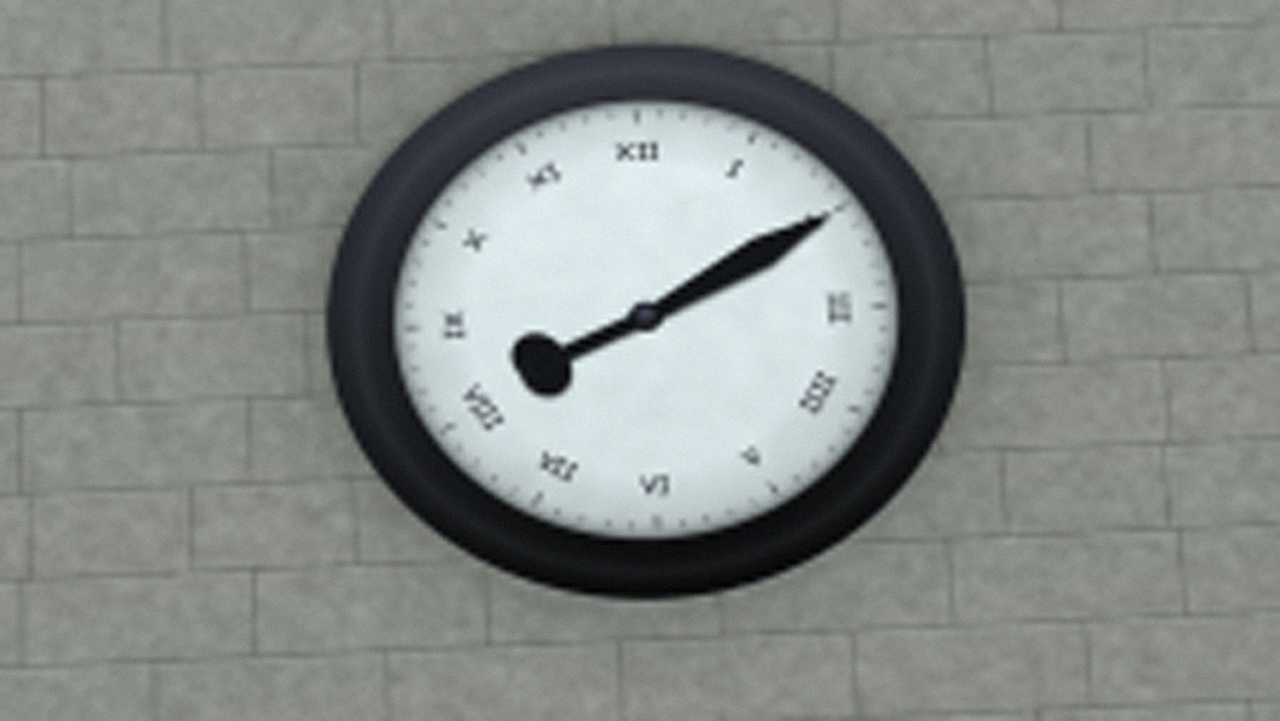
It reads 8.10
